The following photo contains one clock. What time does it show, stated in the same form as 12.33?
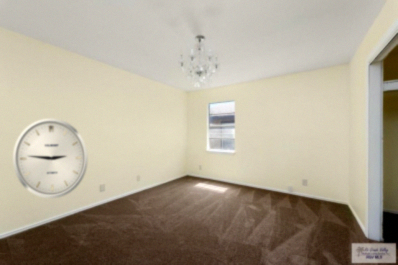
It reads 2.46
